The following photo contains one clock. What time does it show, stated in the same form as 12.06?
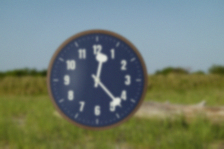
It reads 12.23
